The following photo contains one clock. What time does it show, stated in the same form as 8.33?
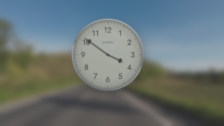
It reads 3.51
